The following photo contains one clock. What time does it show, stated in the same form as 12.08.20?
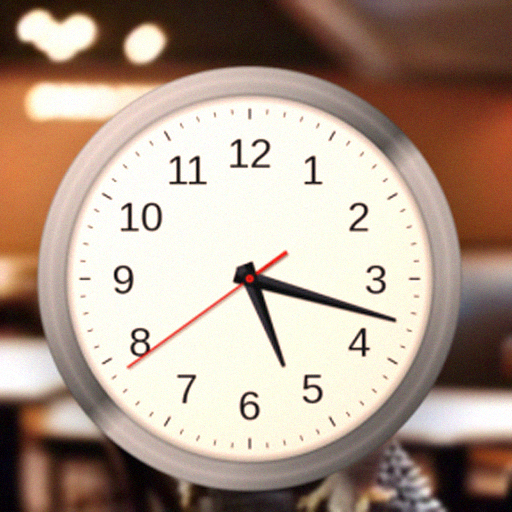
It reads 5.17.39
